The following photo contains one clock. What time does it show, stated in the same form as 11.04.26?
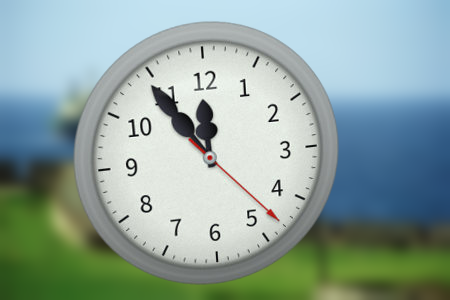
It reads 11.54.23
